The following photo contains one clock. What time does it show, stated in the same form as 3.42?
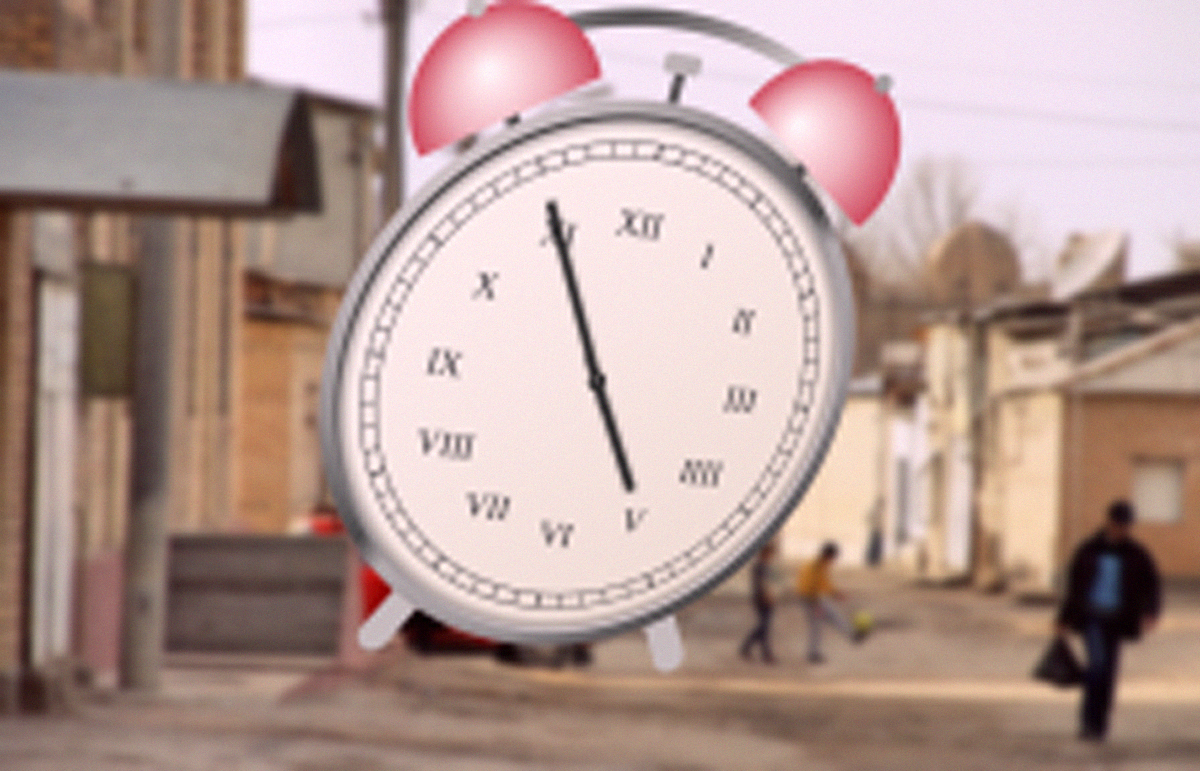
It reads 4.55
